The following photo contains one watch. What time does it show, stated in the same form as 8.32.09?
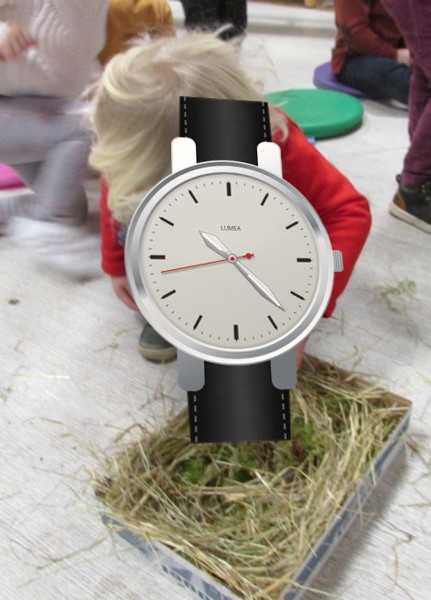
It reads 10.22.43
